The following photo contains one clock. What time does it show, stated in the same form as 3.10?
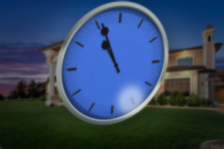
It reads 10.56
